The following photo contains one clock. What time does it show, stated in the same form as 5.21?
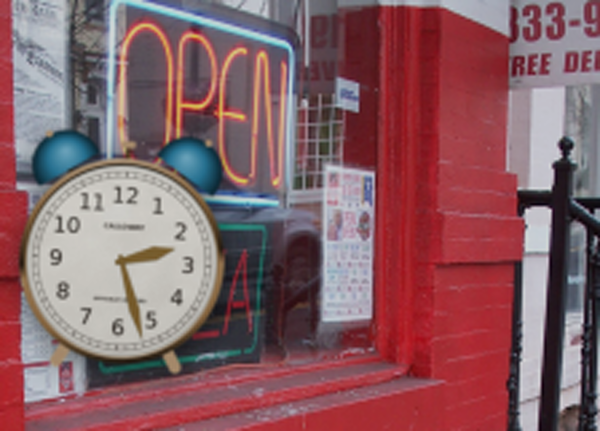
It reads 2.27
